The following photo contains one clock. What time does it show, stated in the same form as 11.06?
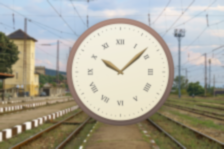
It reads 10.08
